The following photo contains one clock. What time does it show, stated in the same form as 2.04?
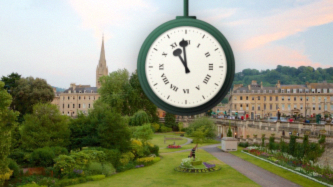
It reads 10.59
